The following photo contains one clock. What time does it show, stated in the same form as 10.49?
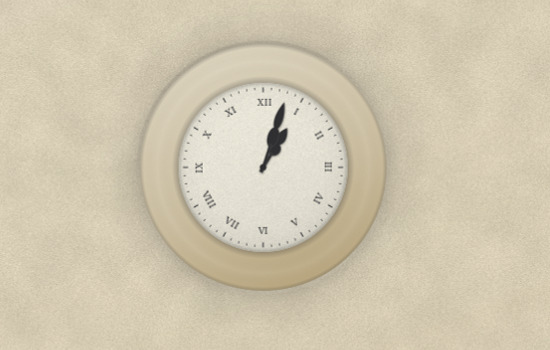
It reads 1.03
